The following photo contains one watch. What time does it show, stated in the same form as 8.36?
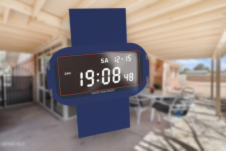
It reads 19.08
